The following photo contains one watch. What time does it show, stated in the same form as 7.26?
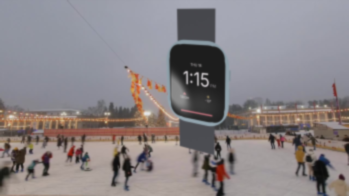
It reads 1.15
